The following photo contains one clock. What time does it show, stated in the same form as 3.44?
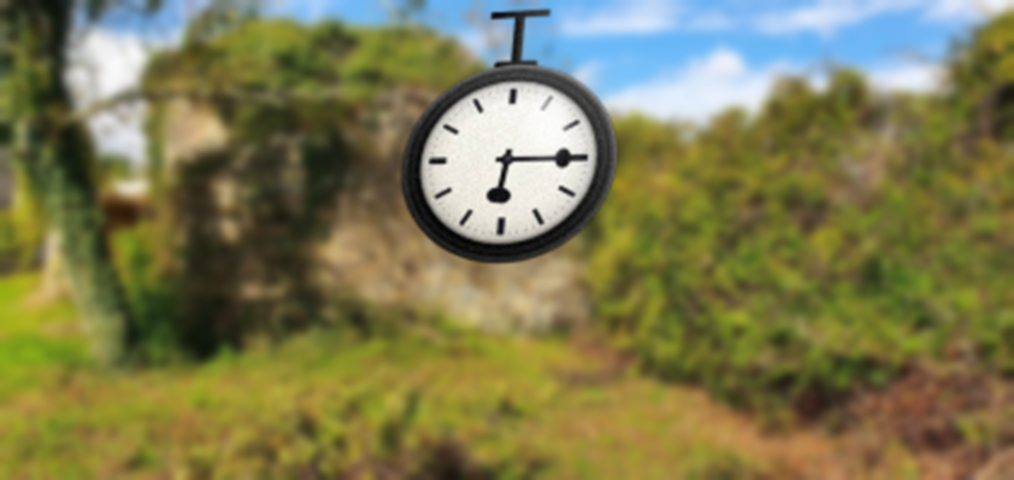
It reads 6.15
